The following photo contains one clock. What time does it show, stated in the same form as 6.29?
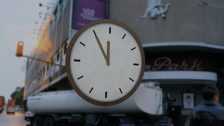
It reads 11.55
